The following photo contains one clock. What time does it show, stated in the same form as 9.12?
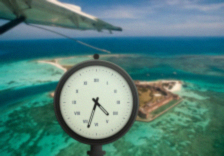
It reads 4.33
